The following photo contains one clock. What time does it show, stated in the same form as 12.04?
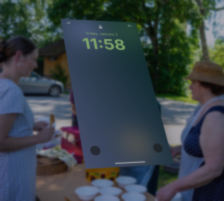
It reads 11.58
